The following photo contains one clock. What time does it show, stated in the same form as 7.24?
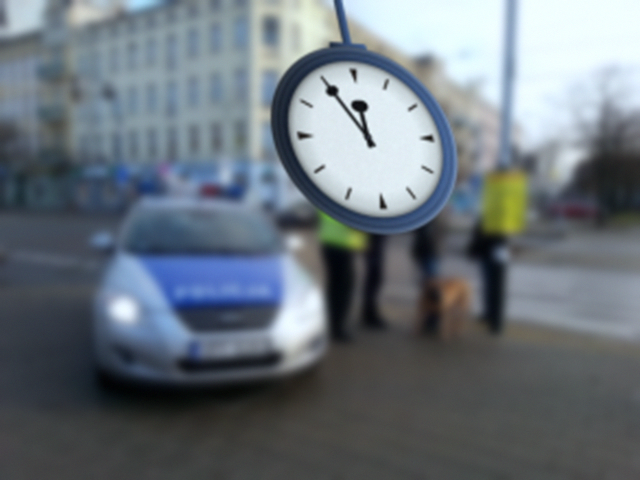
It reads 11.55
